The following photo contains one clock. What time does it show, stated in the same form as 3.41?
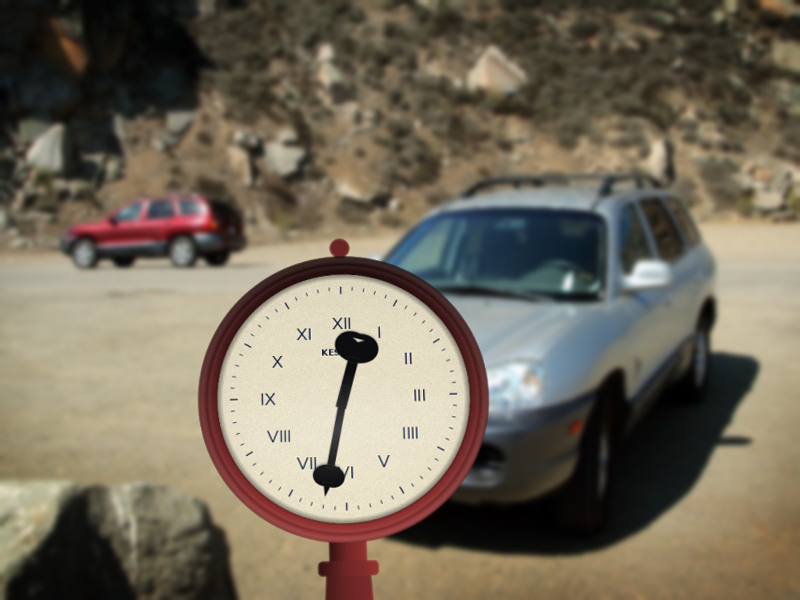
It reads 12.32
